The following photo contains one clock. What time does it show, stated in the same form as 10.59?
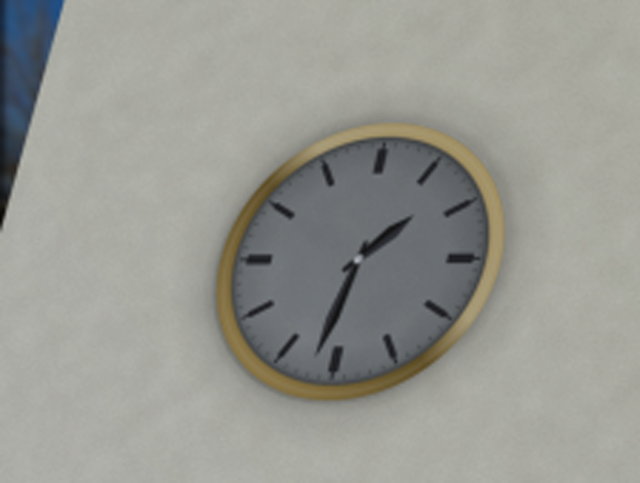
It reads 1.32
